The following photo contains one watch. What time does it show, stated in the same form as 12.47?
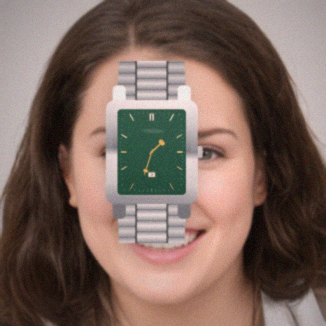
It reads 1.33
